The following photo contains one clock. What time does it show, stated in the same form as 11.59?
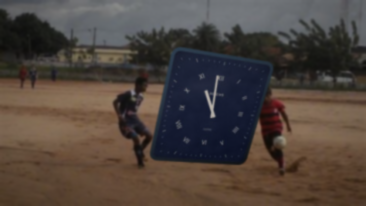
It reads 10.59
